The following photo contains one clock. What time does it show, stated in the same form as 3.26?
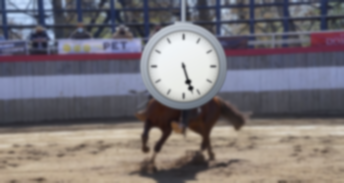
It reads 5.27
